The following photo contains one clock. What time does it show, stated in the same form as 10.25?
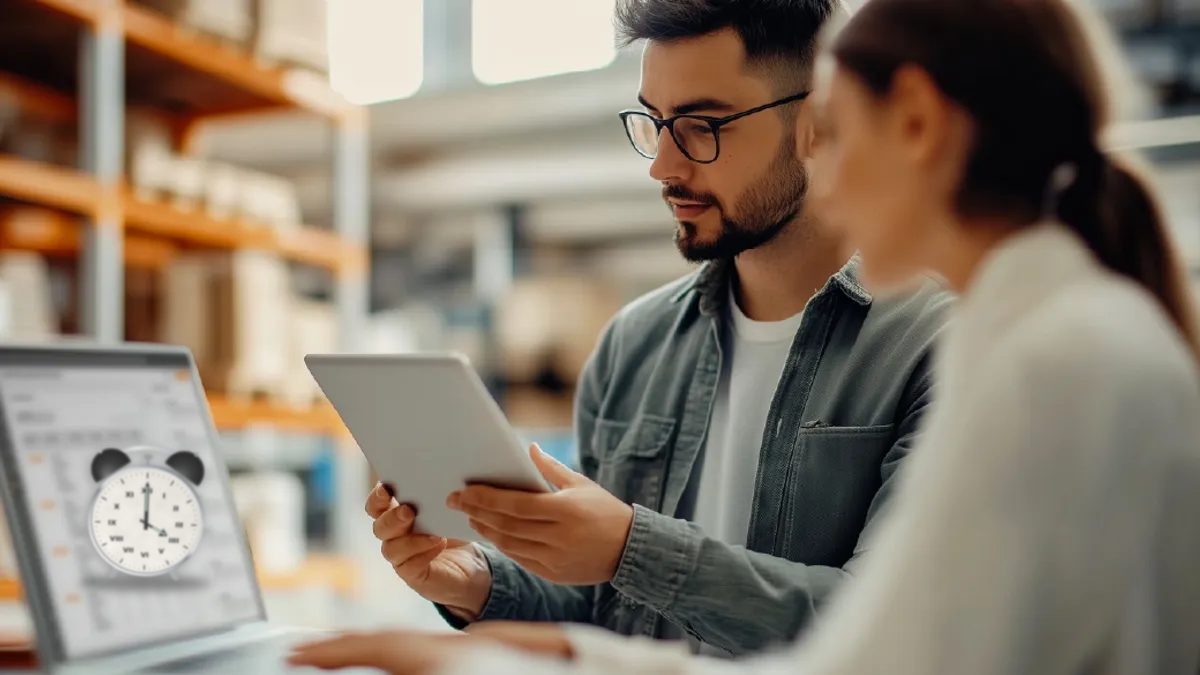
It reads 4.00
